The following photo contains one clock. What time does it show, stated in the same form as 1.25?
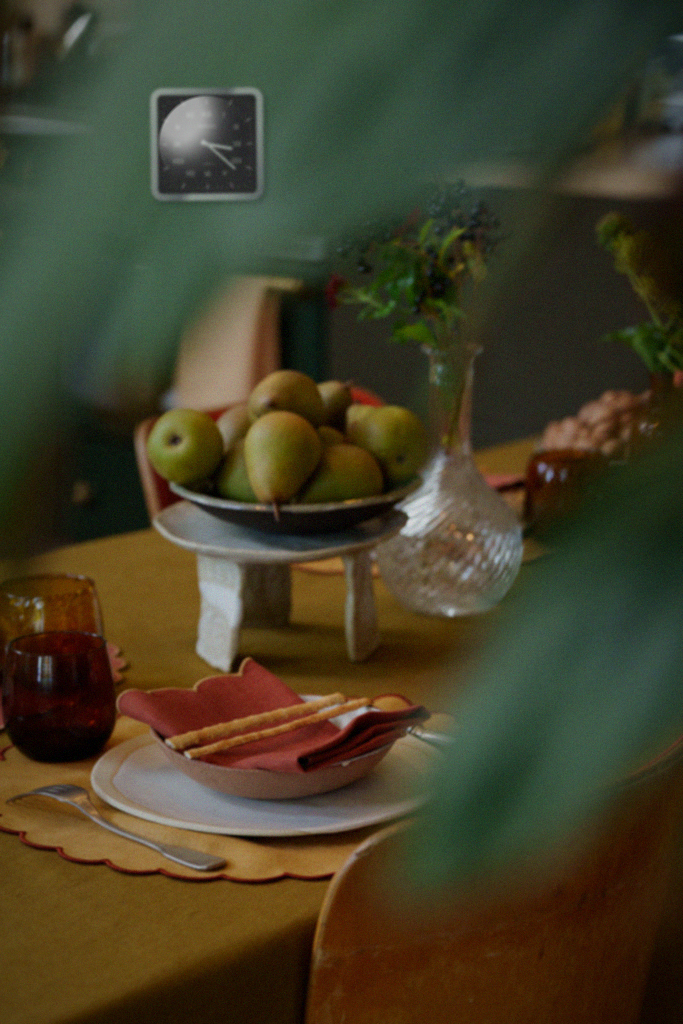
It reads 3.22
